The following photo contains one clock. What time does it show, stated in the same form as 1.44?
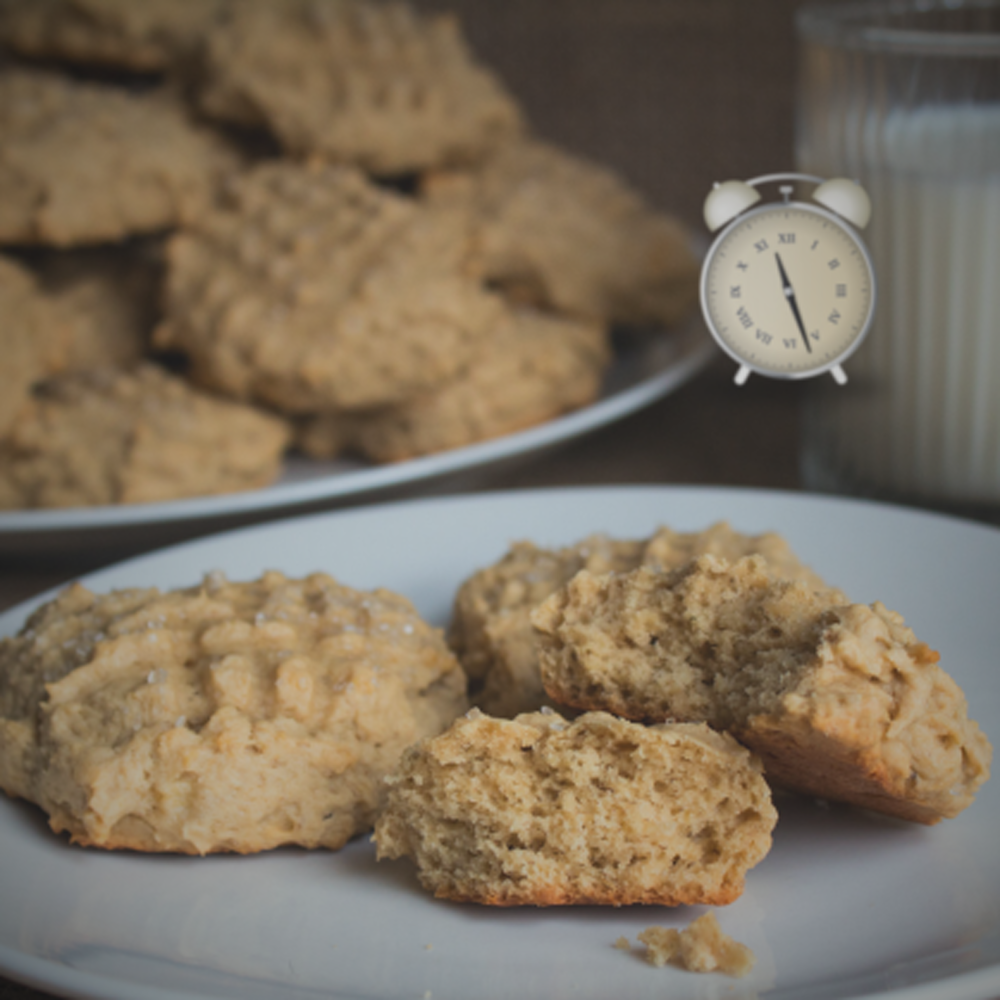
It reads 11.27
